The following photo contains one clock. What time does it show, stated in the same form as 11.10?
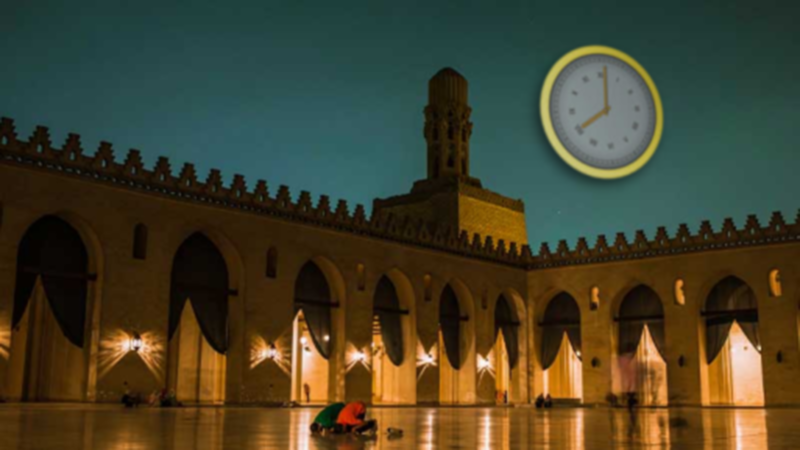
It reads 8.01
